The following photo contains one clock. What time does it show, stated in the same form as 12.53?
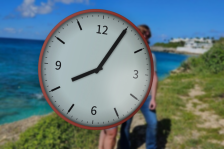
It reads 8.05
